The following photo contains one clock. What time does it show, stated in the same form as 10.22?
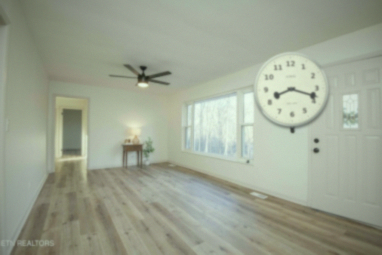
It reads 8.18
